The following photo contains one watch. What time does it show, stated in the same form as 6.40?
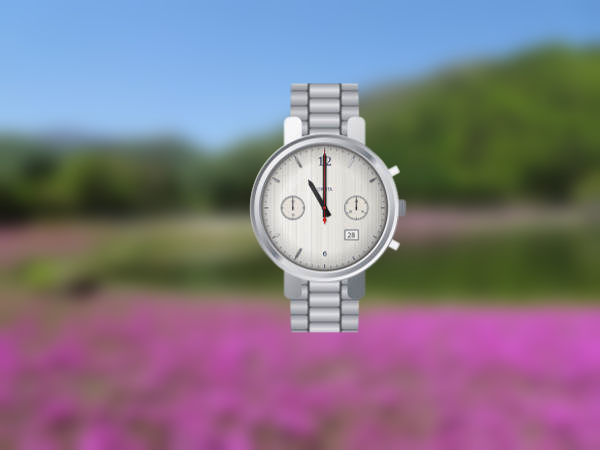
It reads 11.00
